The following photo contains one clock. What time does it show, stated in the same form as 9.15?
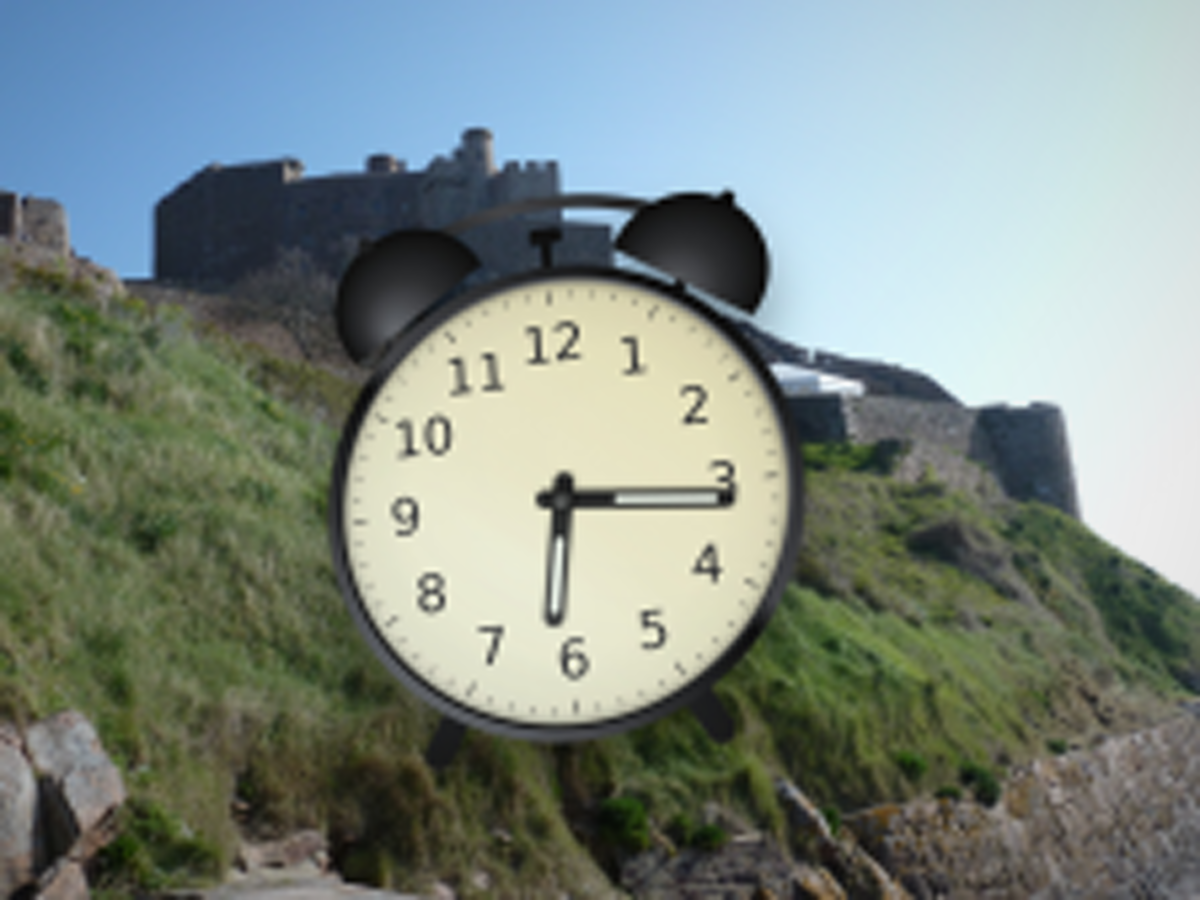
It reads 6.16
